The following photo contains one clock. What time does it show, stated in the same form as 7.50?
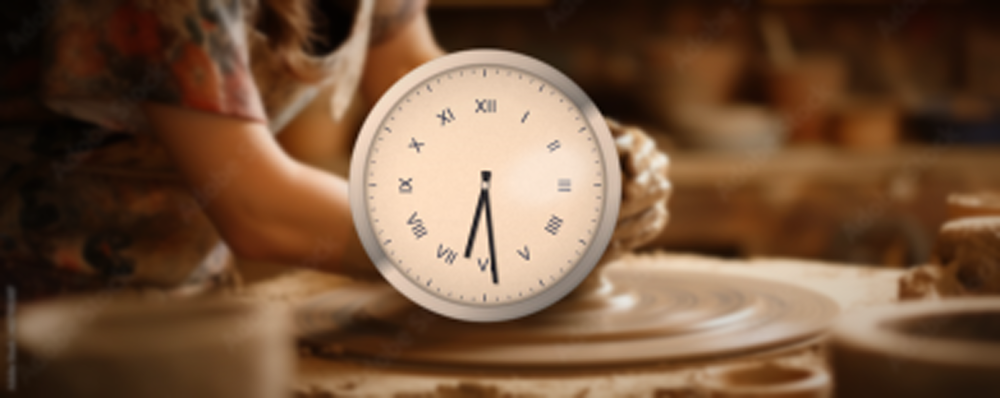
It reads 6.29
